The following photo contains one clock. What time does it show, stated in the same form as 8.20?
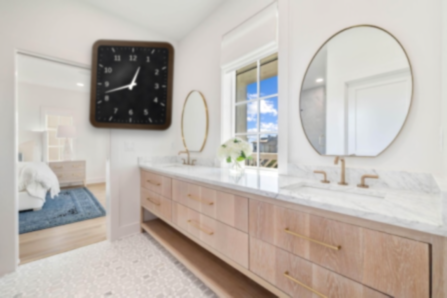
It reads 12.42
